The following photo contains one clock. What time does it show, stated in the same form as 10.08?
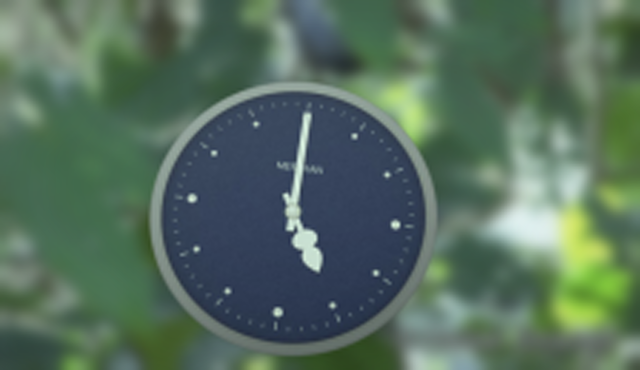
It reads 5.00
